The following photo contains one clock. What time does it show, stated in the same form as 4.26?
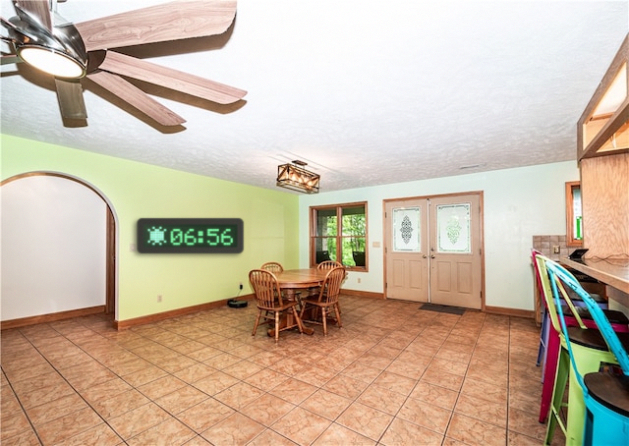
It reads 6.56
